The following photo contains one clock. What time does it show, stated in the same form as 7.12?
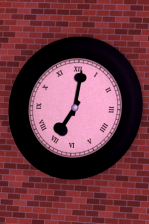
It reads 7.01
